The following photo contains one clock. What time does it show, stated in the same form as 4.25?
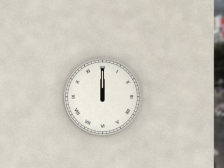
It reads 12.00
